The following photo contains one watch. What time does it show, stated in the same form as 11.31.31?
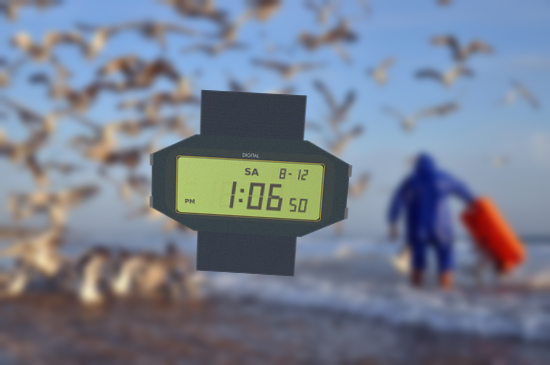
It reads 1.06.50
